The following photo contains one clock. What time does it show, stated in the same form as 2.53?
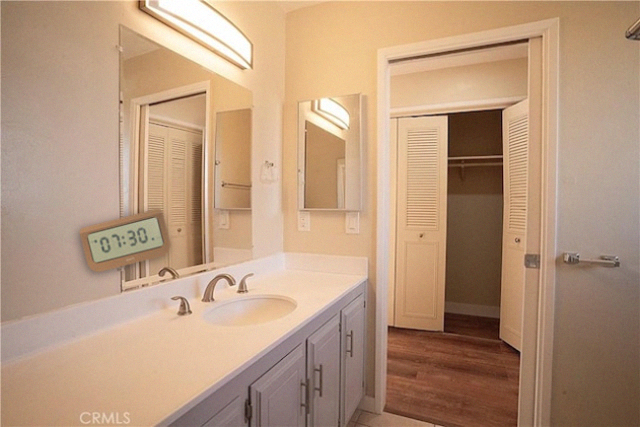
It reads 7.30
